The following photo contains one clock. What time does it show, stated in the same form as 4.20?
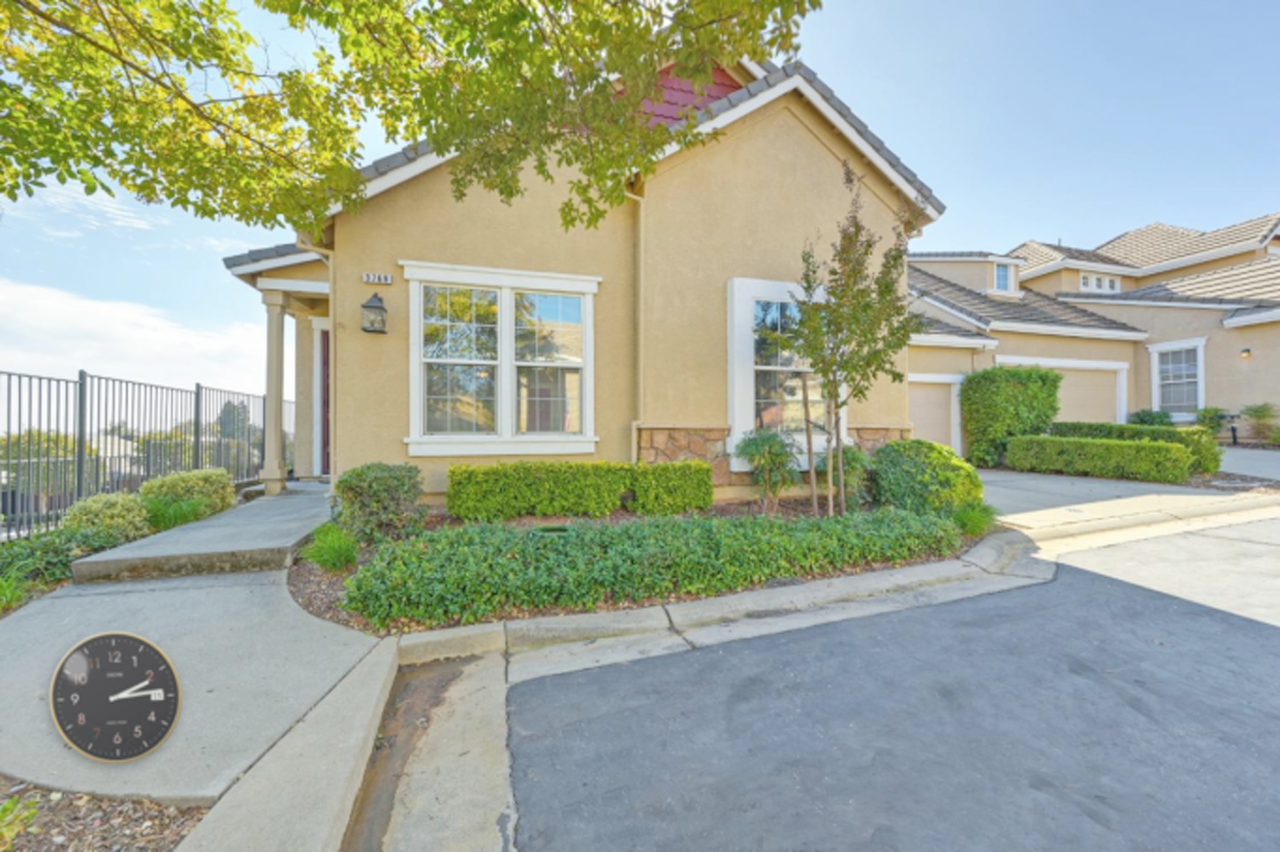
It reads 2.14
